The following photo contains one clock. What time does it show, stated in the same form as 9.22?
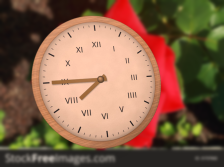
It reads 7.45
